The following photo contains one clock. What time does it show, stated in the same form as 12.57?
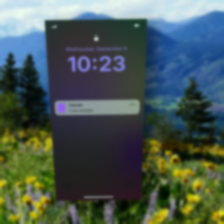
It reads 10.23
